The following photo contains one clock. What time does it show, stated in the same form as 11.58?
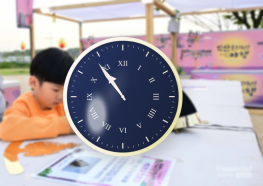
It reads 10.54
